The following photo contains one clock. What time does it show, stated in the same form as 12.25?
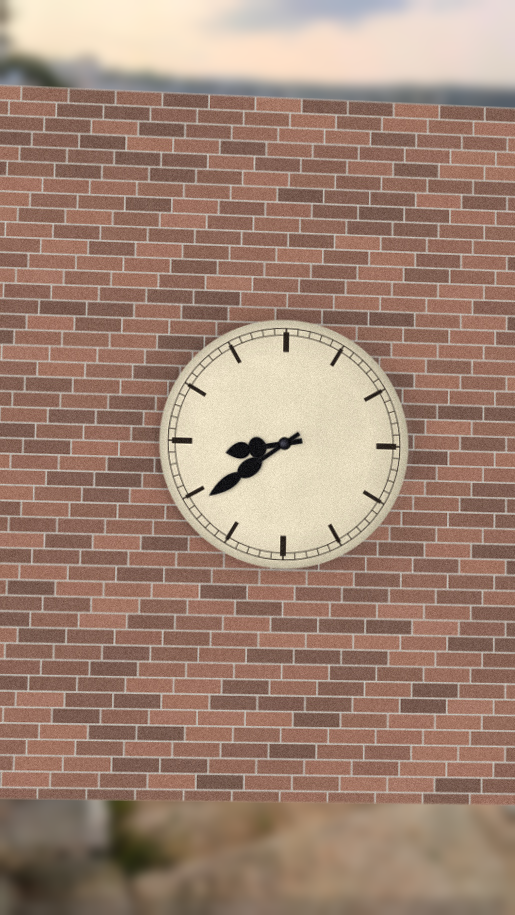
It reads 8.39
